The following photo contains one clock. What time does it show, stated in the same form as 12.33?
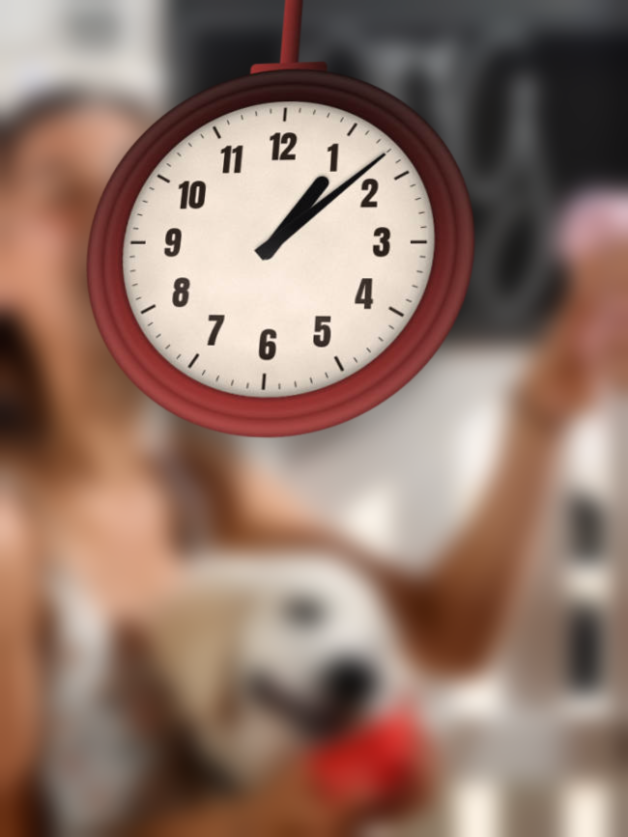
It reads 1.08
